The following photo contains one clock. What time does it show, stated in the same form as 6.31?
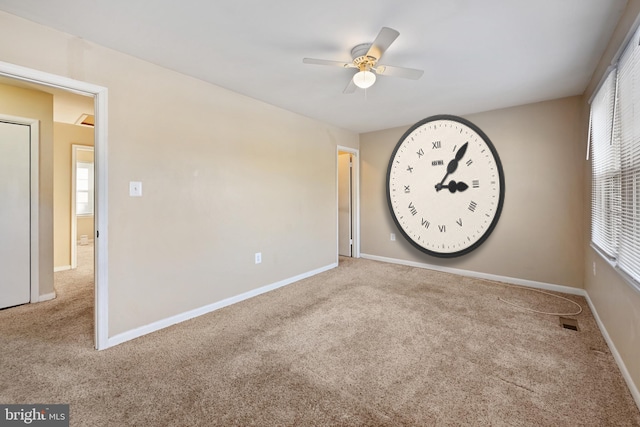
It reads 3.07
